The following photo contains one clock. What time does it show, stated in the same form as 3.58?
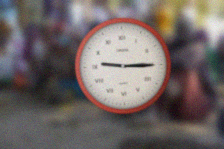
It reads 9.15
